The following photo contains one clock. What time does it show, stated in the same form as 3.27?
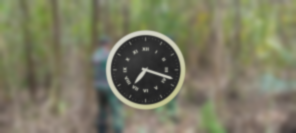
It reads 7.18
